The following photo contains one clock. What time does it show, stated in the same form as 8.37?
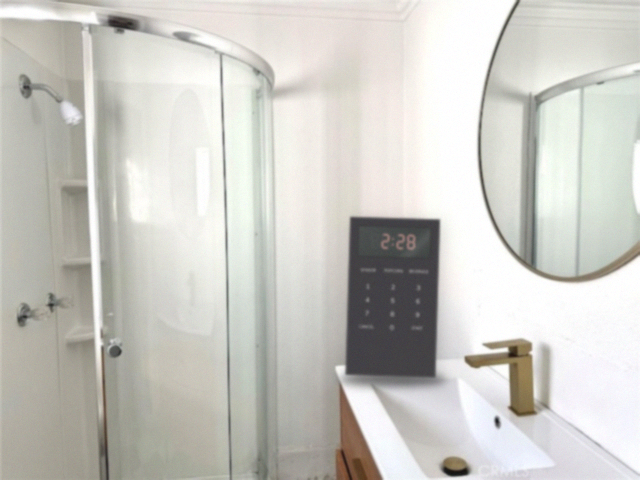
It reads 2.28
